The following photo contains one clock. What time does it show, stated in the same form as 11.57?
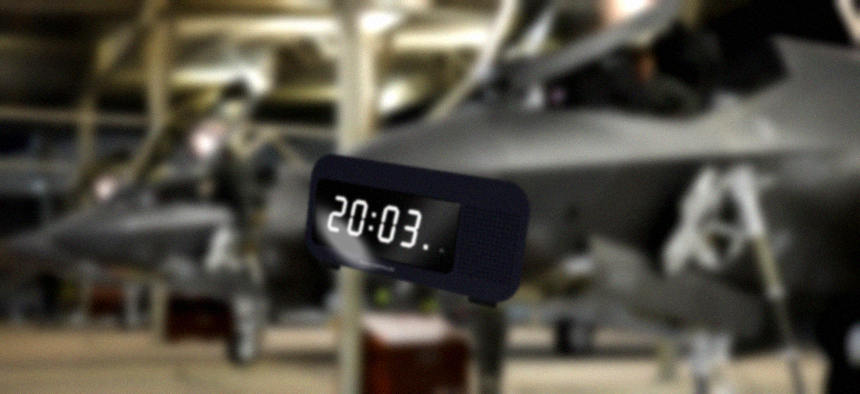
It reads 20.03
